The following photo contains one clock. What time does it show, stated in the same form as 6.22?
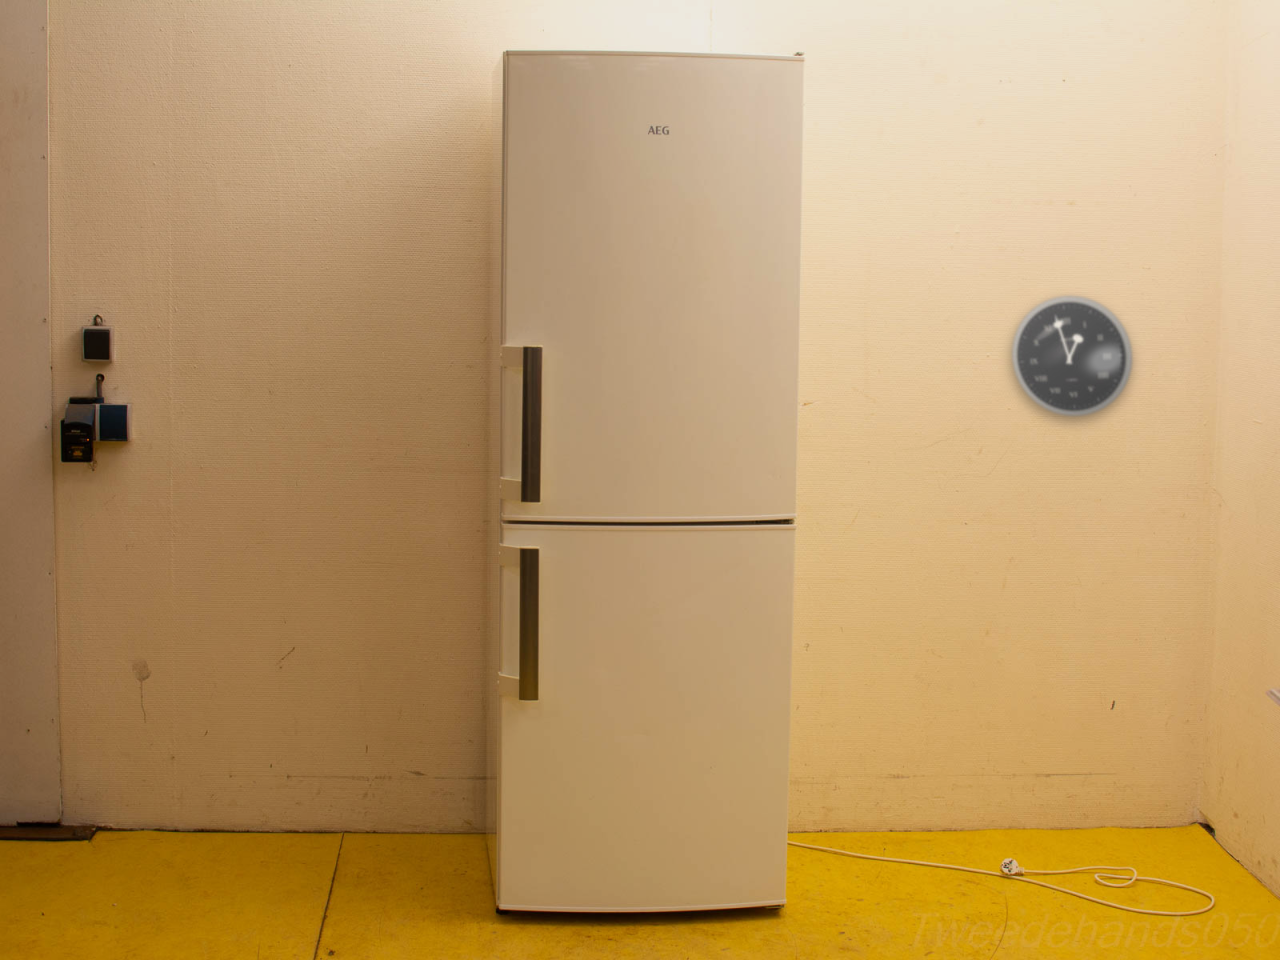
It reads 12.58
